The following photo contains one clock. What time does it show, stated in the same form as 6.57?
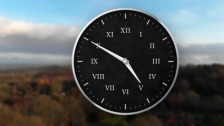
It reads 4.50
